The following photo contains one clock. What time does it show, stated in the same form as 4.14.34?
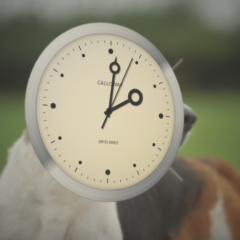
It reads 2.01.04
